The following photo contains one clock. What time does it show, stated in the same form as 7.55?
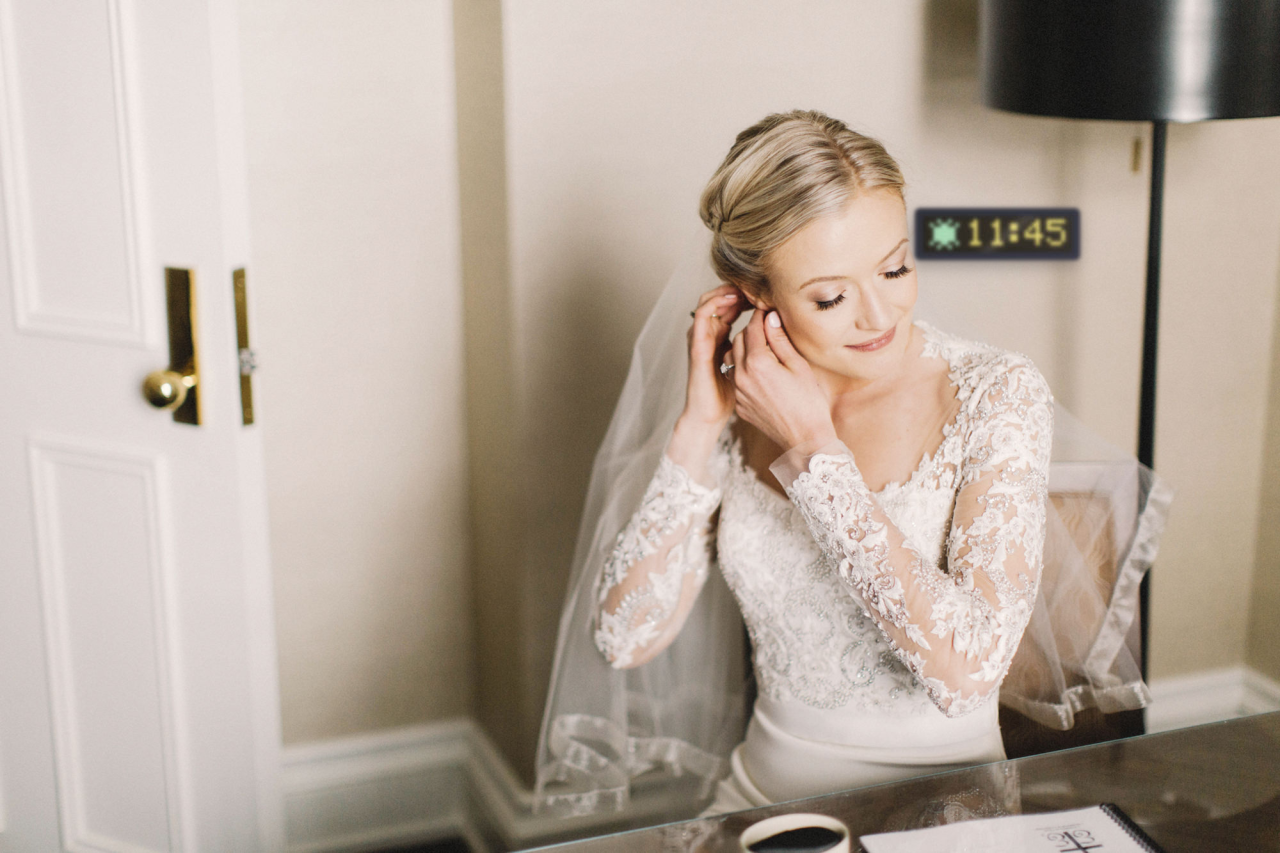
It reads 11.45
